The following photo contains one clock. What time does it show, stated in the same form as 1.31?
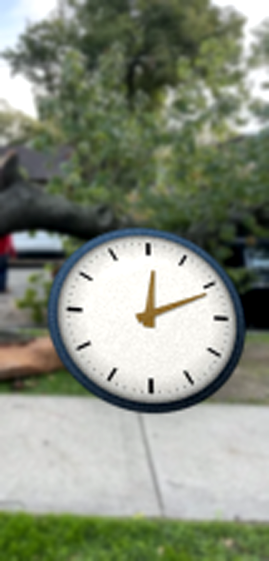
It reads 12.11
